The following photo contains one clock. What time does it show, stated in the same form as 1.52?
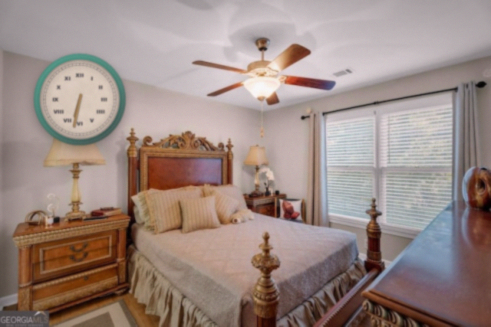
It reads 6.32
